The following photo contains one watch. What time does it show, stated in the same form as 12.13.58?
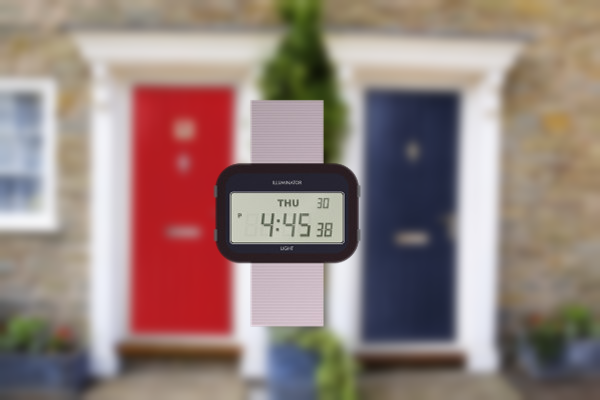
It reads 4.45.38
